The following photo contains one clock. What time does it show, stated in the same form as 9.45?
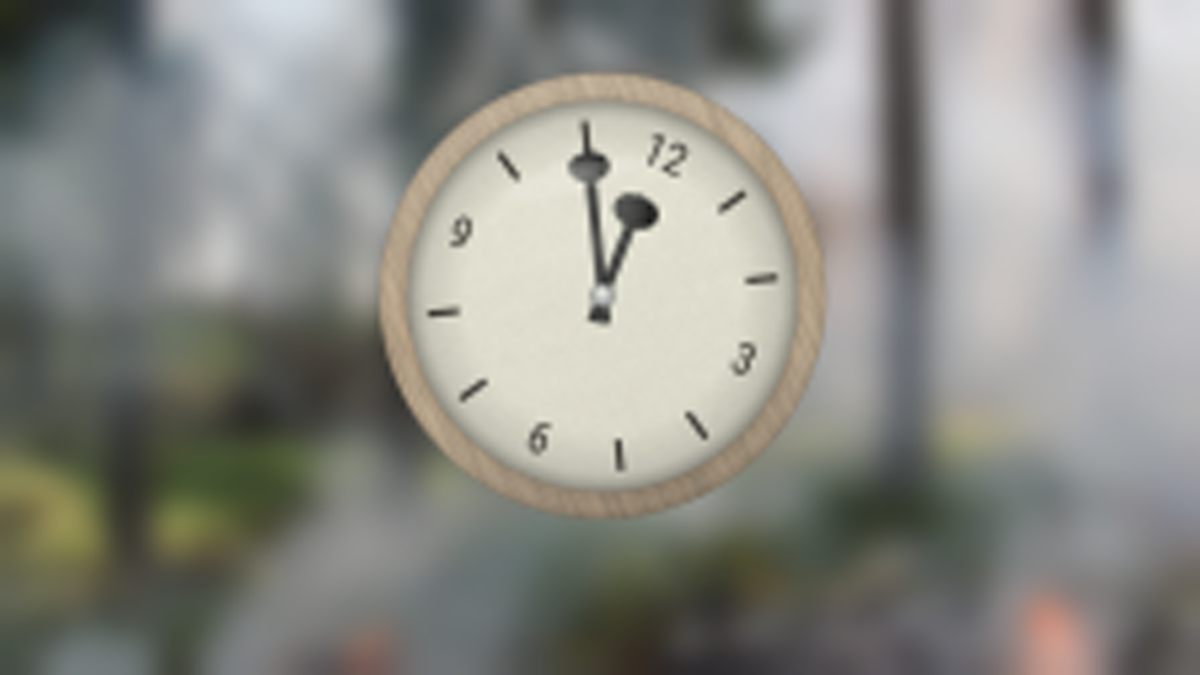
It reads 11.55
